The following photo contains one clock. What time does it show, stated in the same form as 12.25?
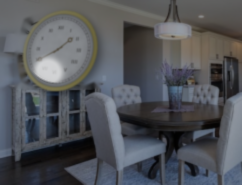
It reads 1.40
